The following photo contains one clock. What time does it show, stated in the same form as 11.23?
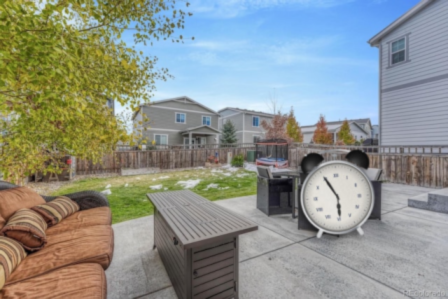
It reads 5.55
